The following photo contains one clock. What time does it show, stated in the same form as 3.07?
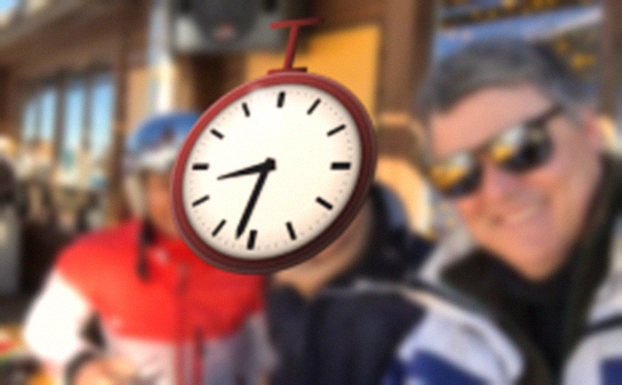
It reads 8.32
